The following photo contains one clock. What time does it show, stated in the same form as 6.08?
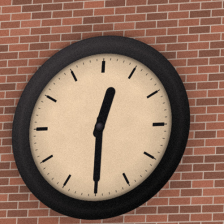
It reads 12.30
